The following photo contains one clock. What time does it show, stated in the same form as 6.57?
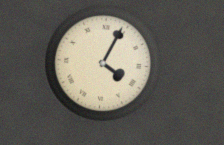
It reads 4.04
